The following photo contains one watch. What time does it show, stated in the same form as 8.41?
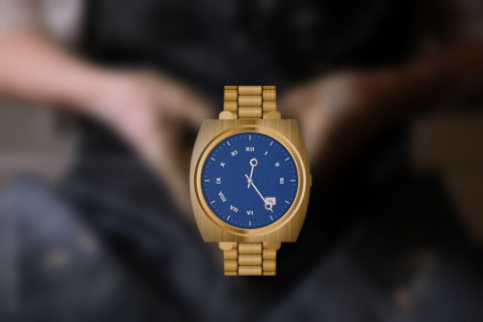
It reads 12.24
